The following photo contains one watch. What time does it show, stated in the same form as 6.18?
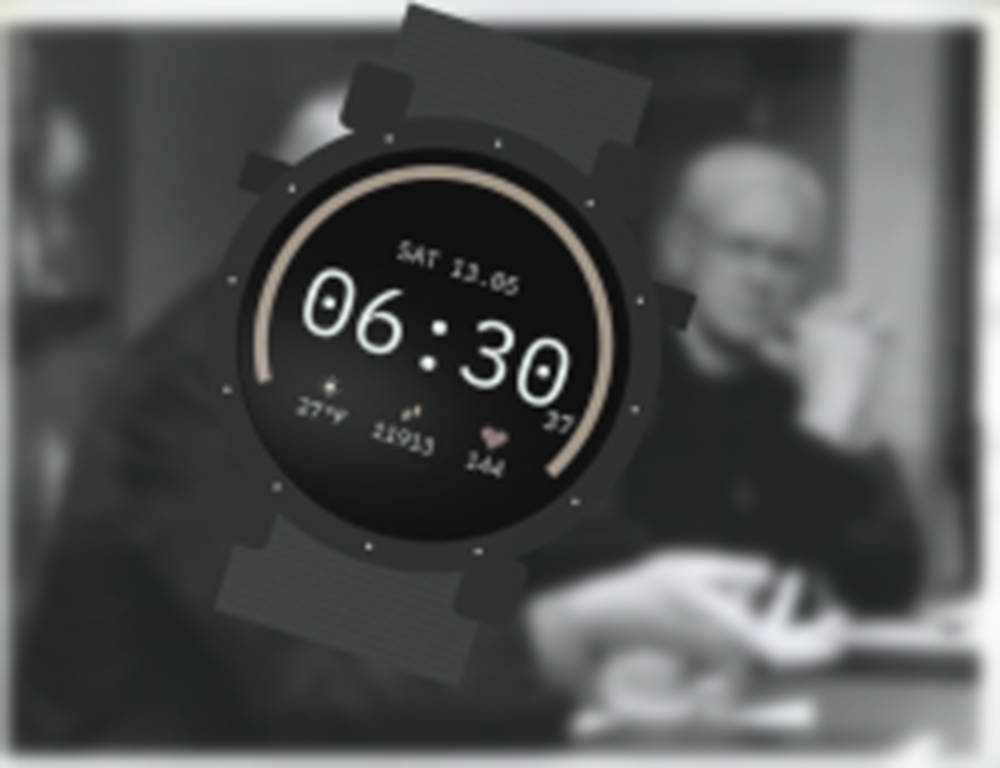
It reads 6.30
